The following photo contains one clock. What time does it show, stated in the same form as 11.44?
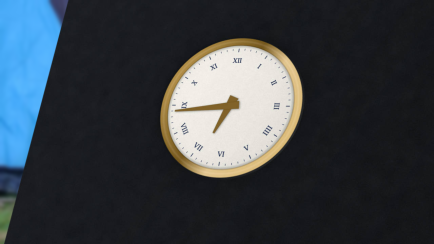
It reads 6.44
